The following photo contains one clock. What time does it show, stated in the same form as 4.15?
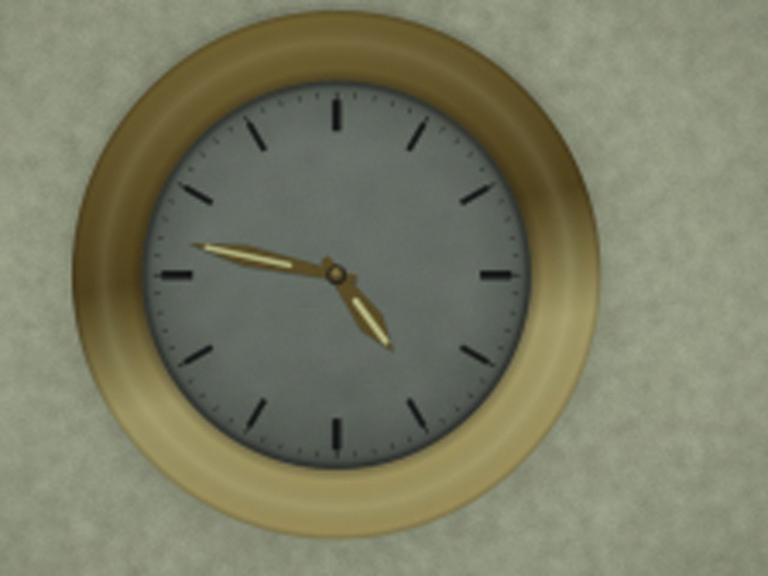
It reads 4.47
